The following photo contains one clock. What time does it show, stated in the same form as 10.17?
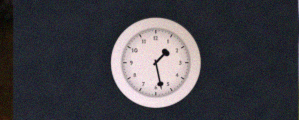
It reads 1.28
